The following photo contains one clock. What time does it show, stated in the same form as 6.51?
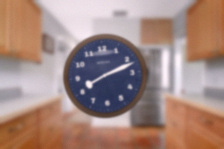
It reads 8.12
